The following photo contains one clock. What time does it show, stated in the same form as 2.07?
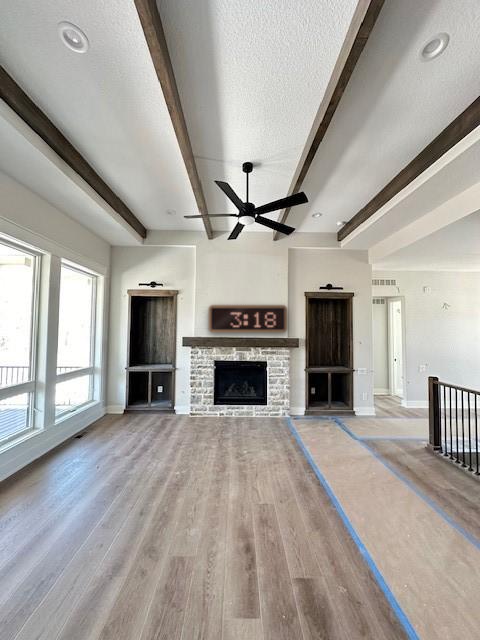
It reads 3.18
